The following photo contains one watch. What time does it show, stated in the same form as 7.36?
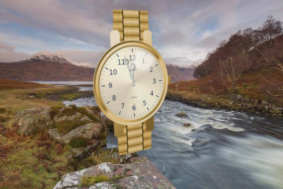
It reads 11.57
